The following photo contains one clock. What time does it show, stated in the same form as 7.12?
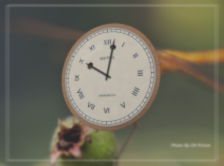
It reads 10.02
